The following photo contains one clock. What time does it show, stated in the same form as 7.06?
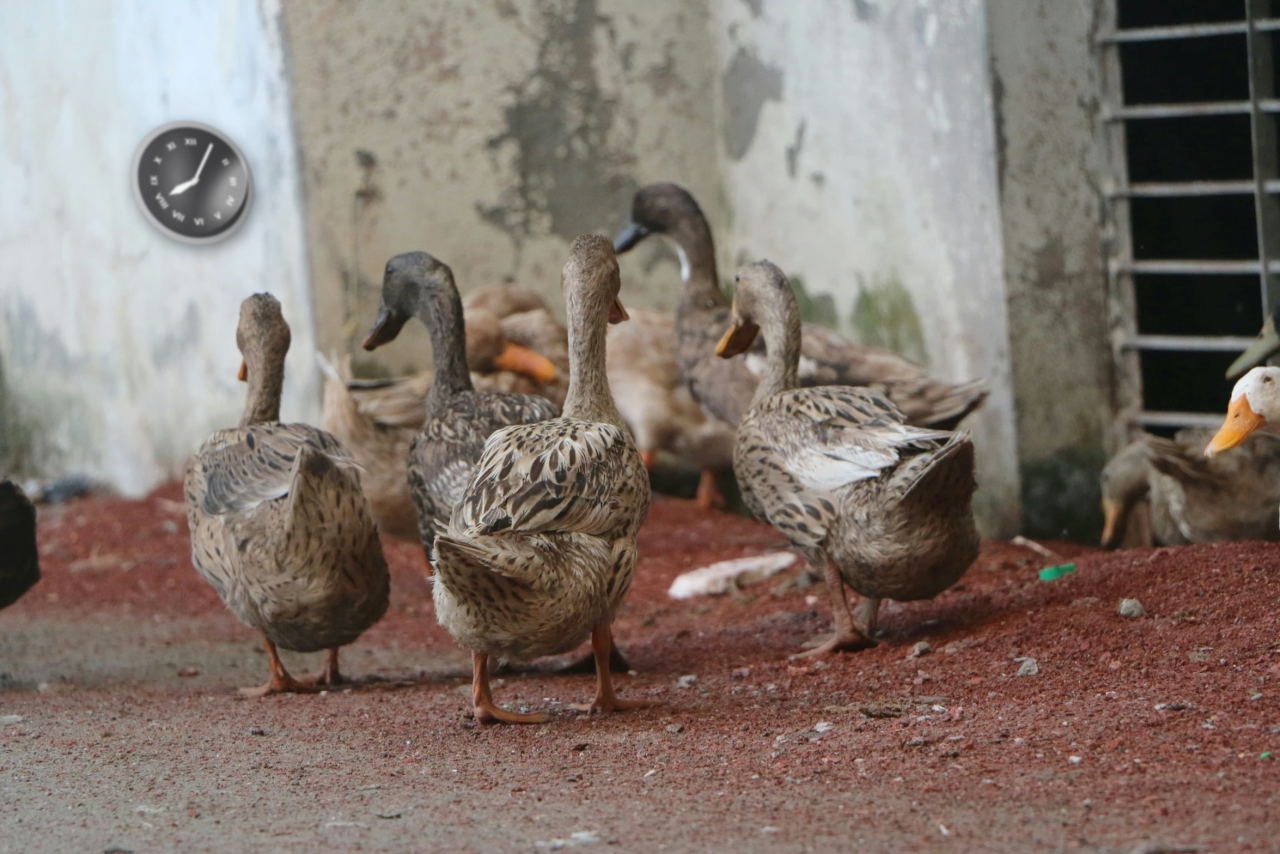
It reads 8.05
